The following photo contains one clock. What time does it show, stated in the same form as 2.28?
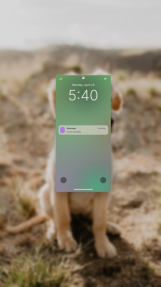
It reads 5.40
